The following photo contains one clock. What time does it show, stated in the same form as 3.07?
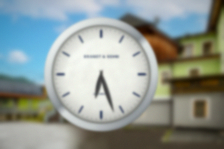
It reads 6.27
